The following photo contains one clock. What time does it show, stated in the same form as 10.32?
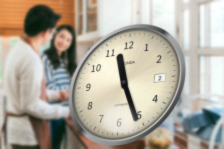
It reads 11.26
